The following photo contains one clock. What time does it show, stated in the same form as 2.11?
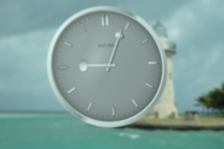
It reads 9.04
